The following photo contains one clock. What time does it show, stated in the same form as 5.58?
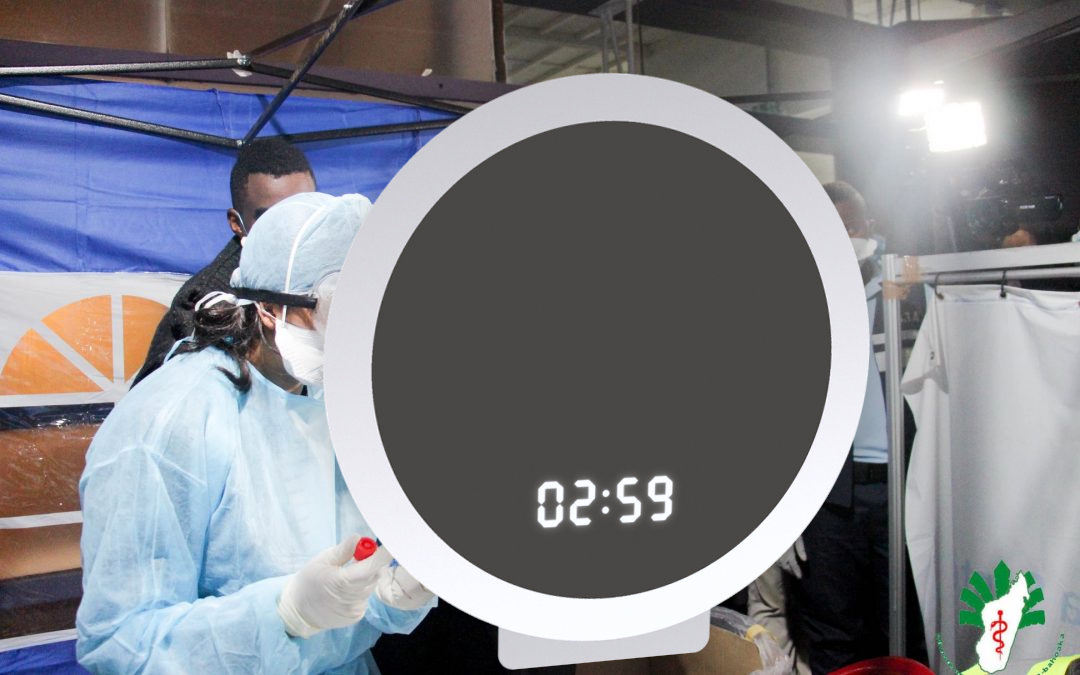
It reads 2.59
